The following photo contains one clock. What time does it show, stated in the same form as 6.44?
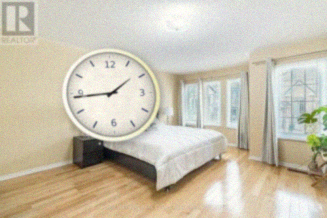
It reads 1.44
